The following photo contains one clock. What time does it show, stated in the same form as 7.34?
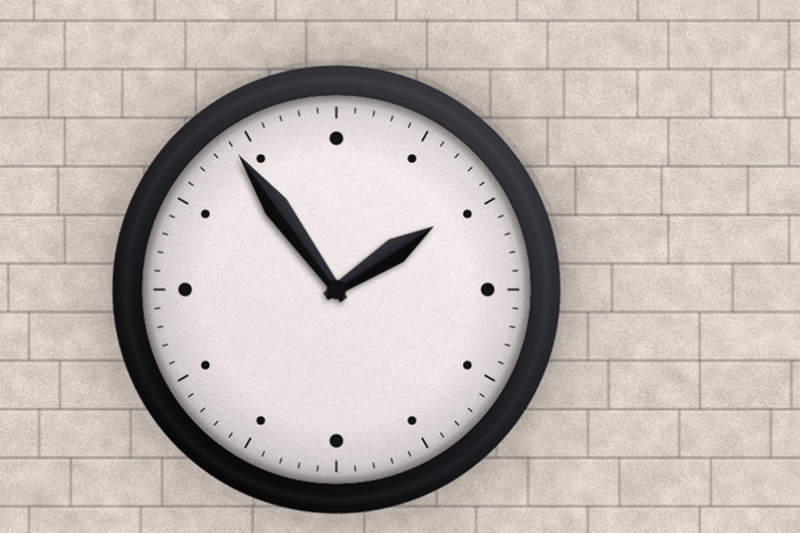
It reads 1.54
